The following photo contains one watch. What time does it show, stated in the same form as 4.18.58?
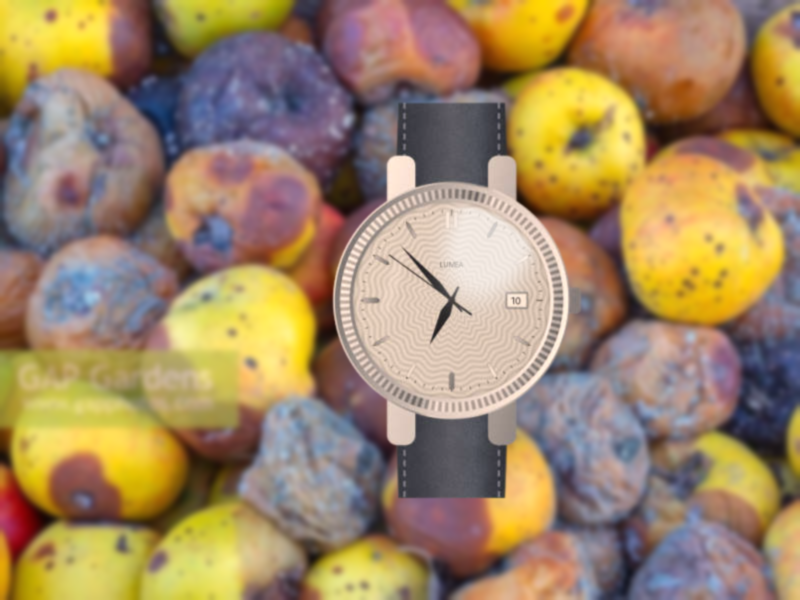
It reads 6.52.51
